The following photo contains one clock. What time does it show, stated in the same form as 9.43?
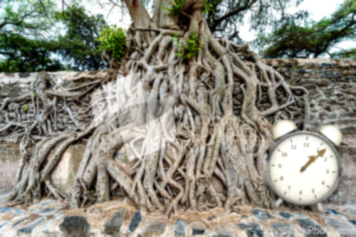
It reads 1.07
